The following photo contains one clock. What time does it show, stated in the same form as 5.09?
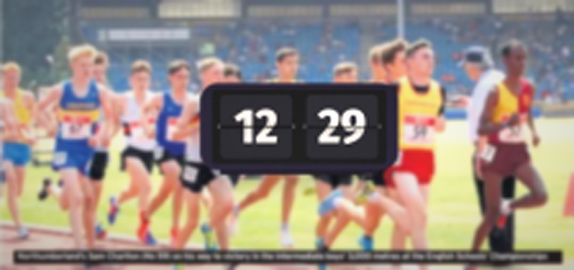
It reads 12.29
